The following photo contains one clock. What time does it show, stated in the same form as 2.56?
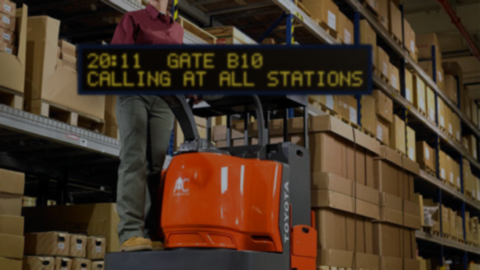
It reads 20.11
